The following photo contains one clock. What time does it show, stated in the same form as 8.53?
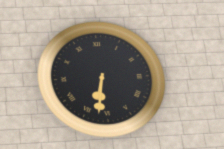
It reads 6.32
